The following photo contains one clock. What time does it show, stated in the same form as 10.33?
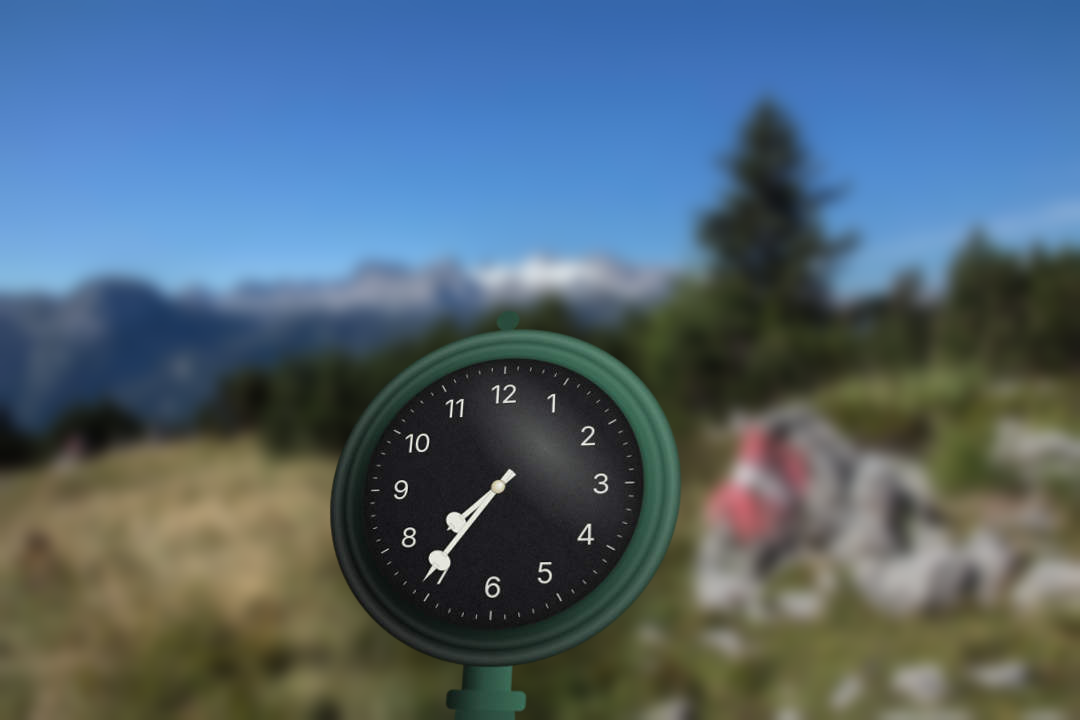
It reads 7.36
